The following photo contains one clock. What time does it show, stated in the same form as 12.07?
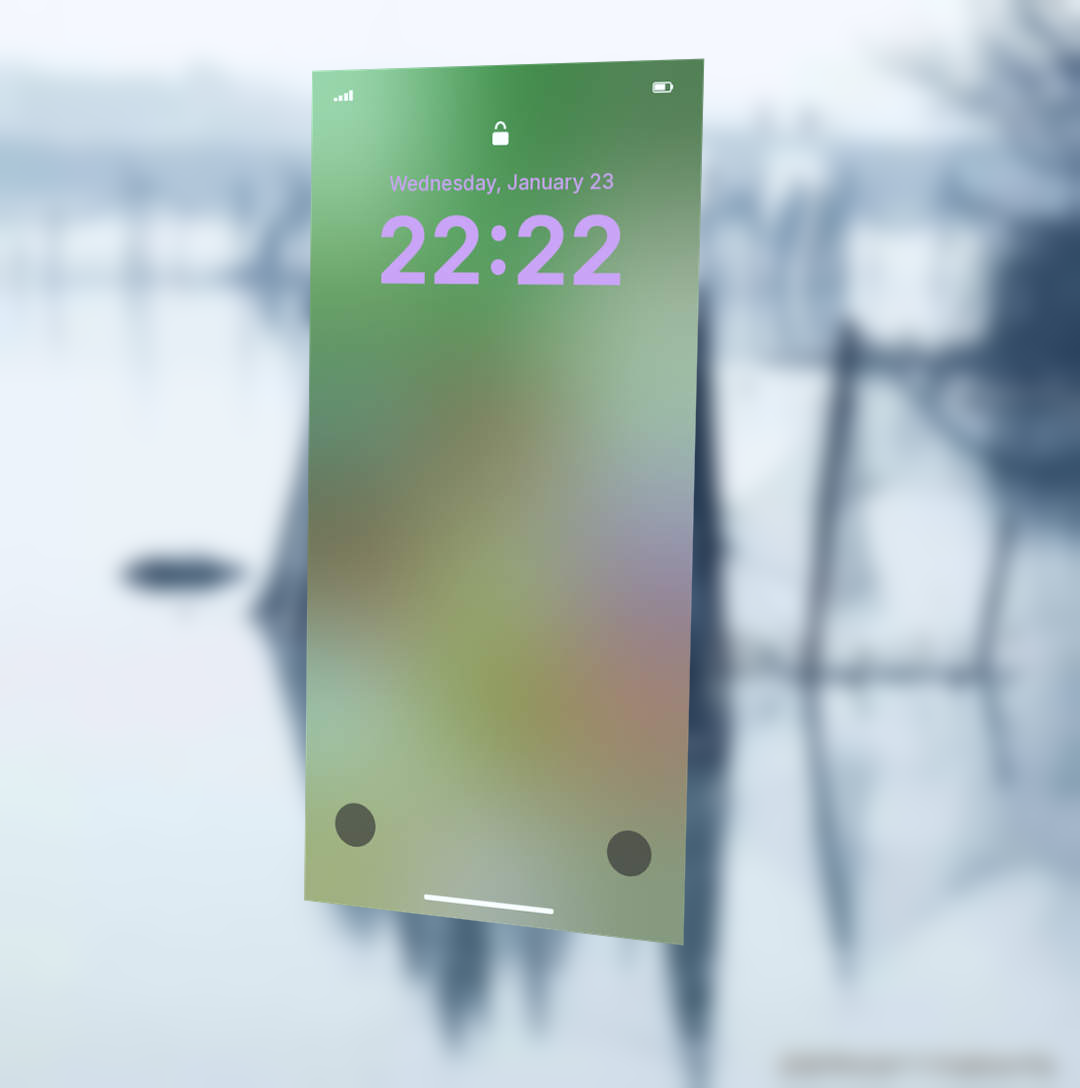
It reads 22.22
